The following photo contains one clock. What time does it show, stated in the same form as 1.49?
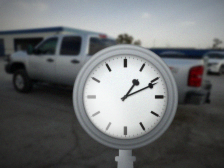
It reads 1.11
